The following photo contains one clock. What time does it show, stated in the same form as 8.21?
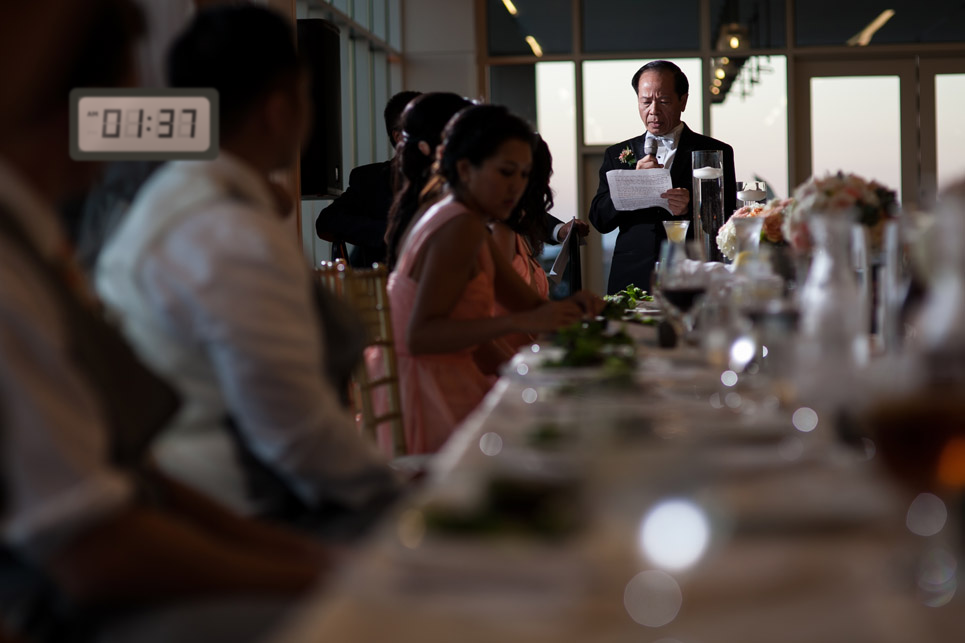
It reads 1.37
